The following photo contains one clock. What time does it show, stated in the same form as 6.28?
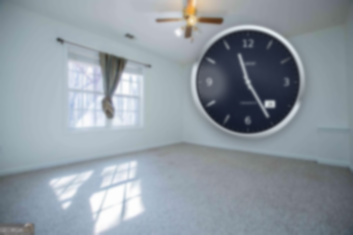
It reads 11.25
